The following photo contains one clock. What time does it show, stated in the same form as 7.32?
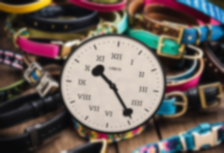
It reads 10.24
